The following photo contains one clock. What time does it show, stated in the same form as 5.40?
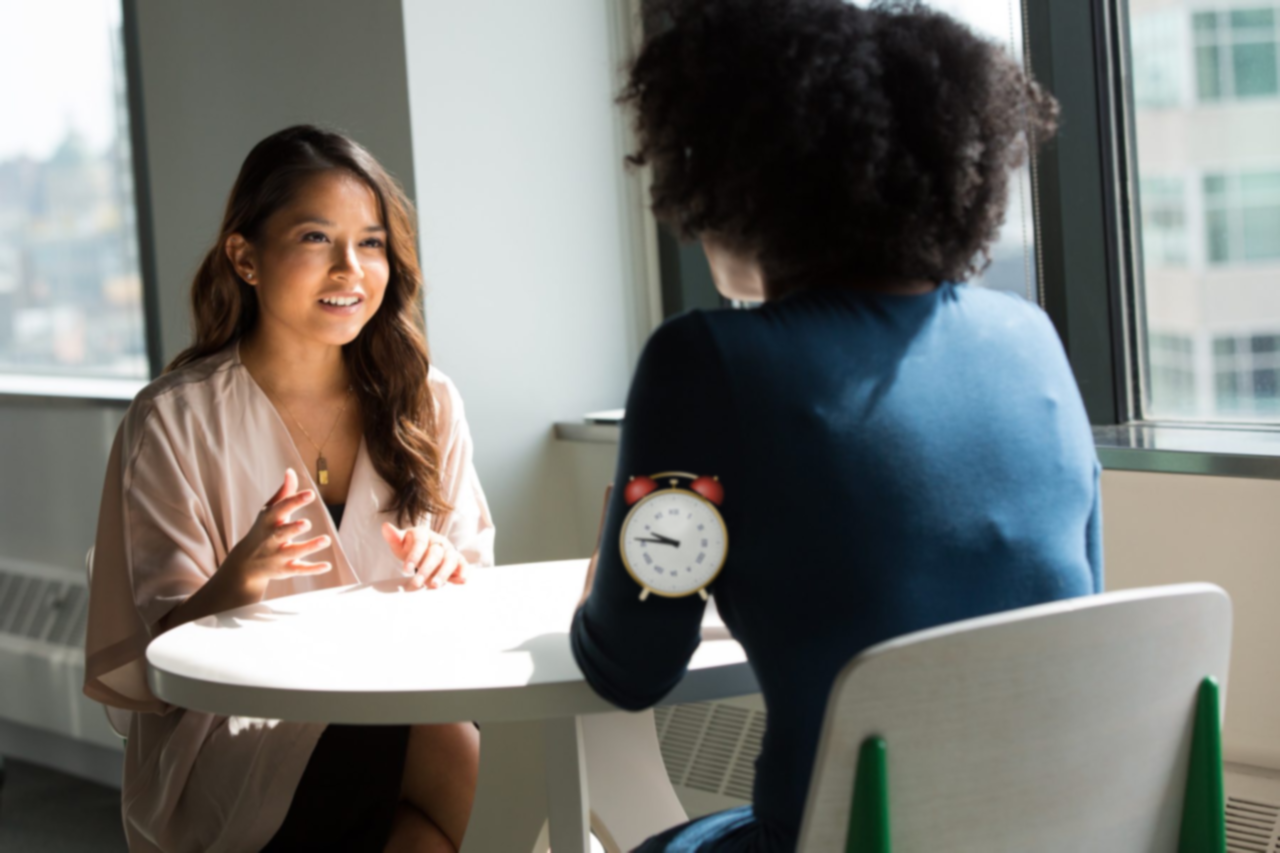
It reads 9.46
